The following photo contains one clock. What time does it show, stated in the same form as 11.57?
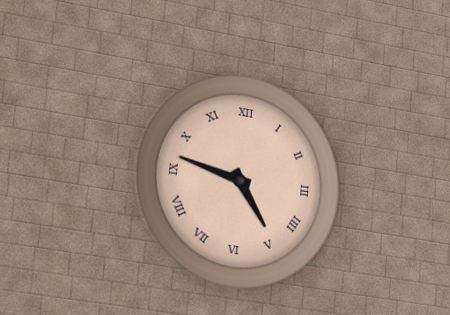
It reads 4.47
